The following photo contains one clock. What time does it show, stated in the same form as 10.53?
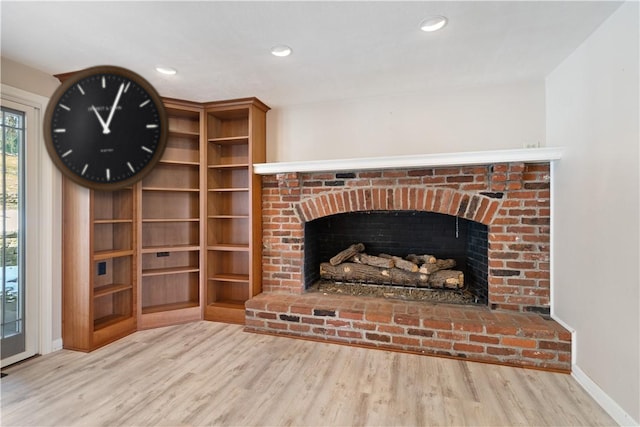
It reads 11.04
